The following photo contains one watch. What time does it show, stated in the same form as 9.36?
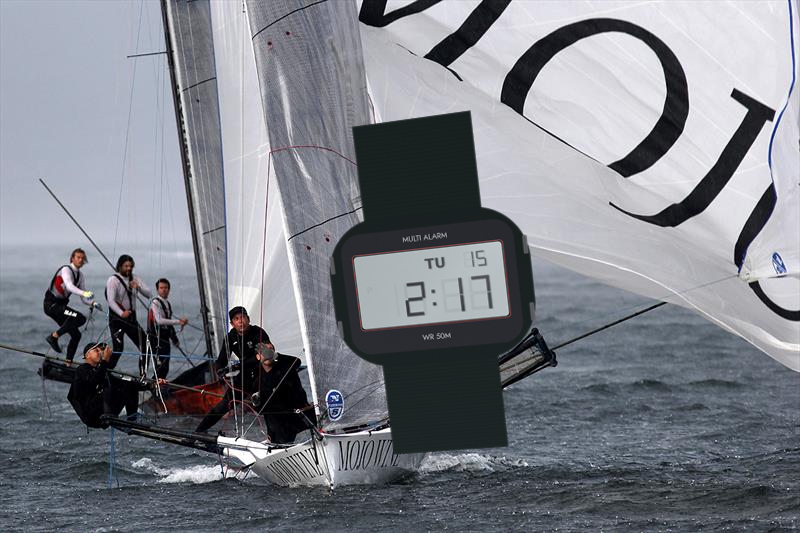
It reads 2.17
